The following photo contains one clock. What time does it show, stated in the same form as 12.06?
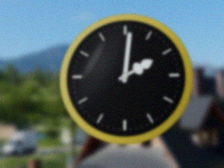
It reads 2.01
